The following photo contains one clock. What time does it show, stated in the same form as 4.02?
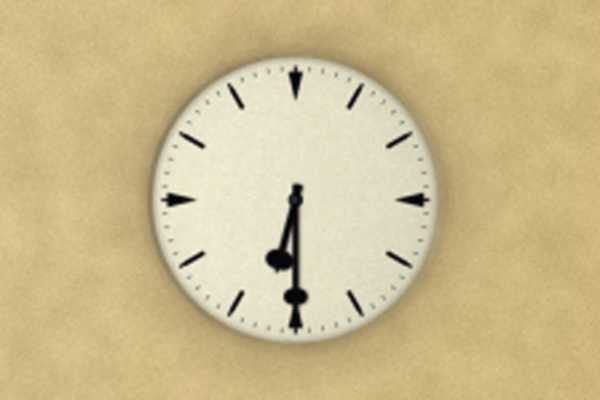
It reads 6.30
